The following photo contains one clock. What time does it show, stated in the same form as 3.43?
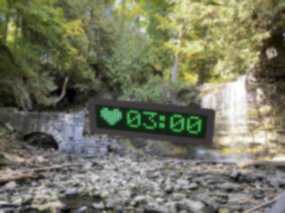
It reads 3.00
